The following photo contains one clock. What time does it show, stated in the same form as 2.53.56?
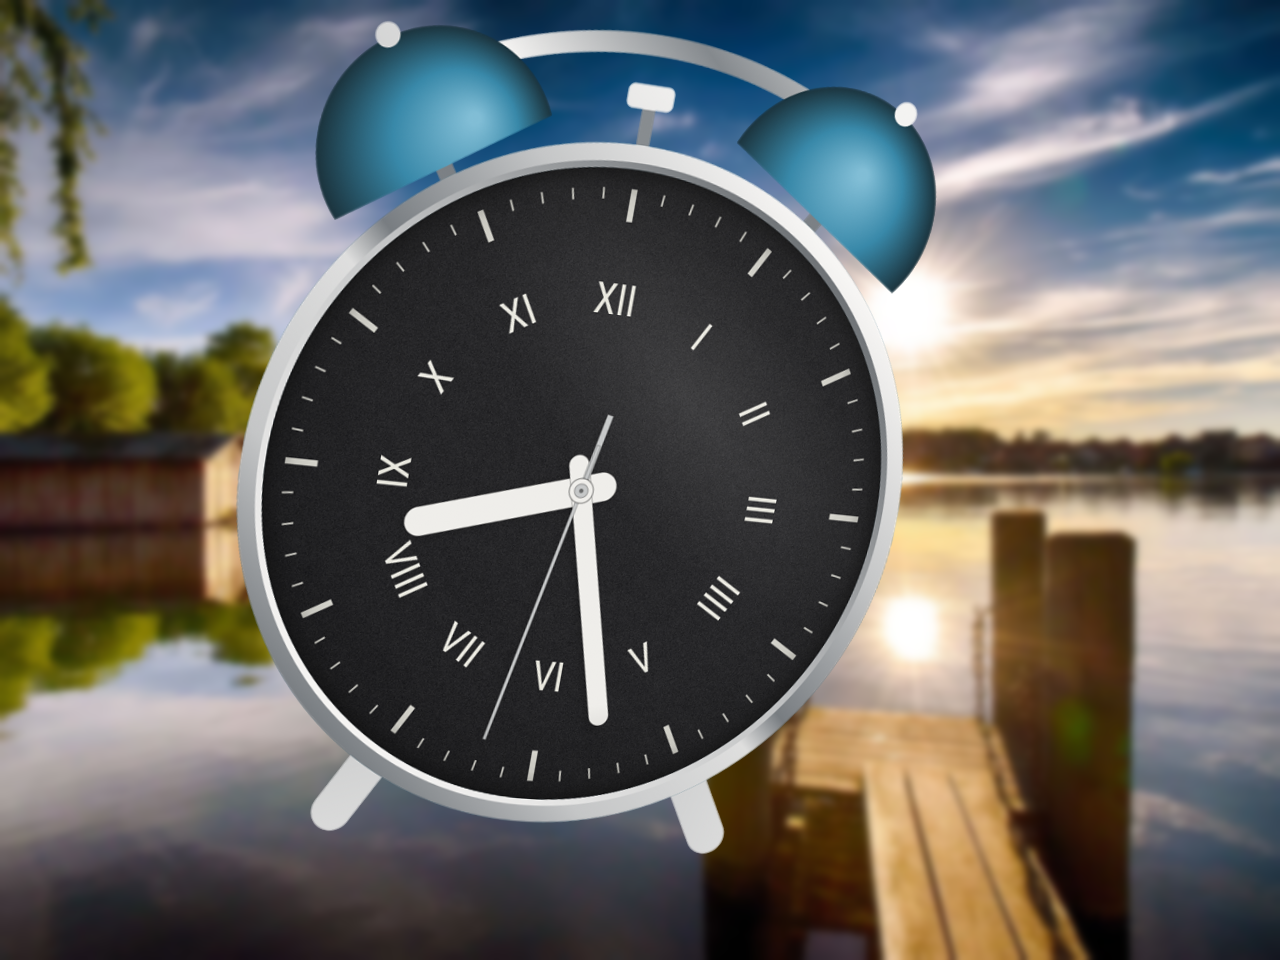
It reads 8.27.32
